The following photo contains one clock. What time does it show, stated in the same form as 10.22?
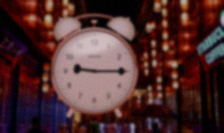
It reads 9.15
